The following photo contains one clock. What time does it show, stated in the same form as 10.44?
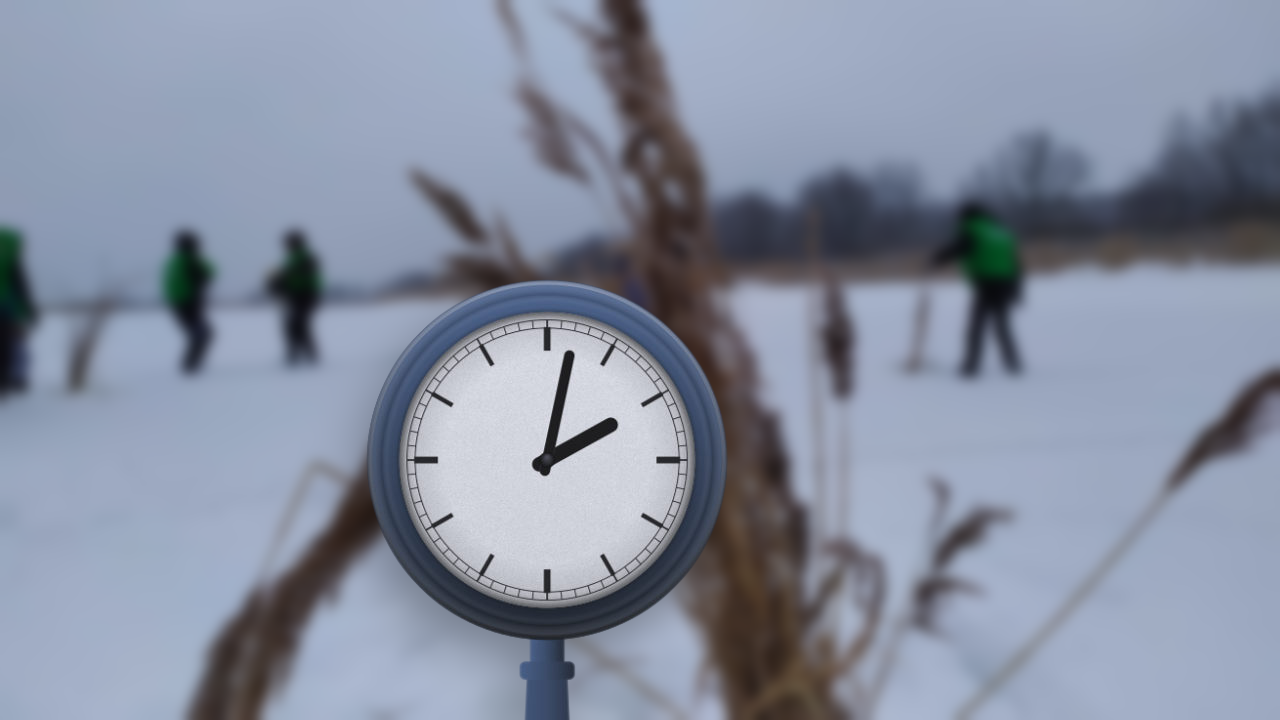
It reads 2.02
